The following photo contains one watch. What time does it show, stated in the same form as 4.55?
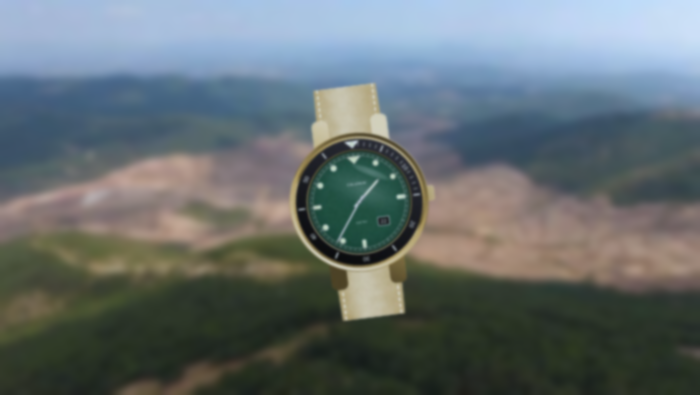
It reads 1.36
